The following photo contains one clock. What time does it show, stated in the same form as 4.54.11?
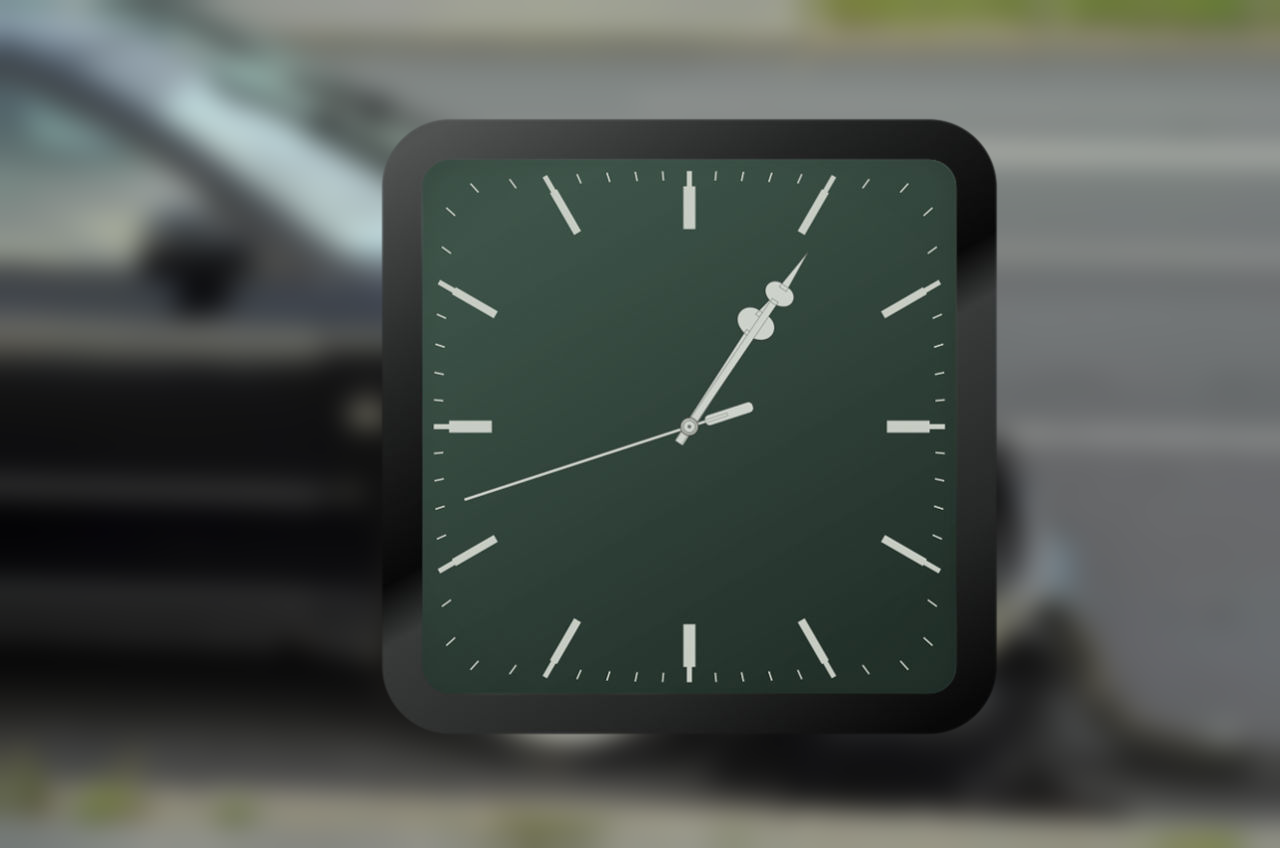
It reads 1.05.42
